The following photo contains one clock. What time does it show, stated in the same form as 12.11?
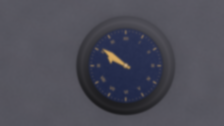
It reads 9.51
